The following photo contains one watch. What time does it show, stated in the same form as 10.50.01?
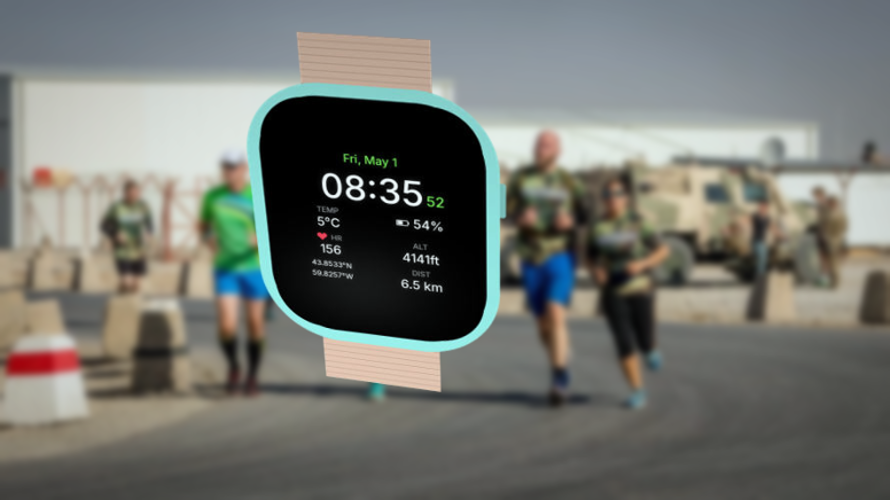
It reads 8.35.52
